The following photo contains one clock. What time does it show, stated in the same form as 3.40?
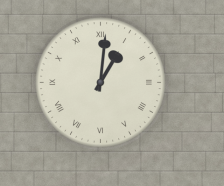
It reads 1.01
